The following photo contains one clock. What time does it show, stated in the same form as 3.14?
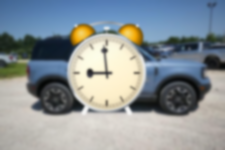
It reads 8.59
